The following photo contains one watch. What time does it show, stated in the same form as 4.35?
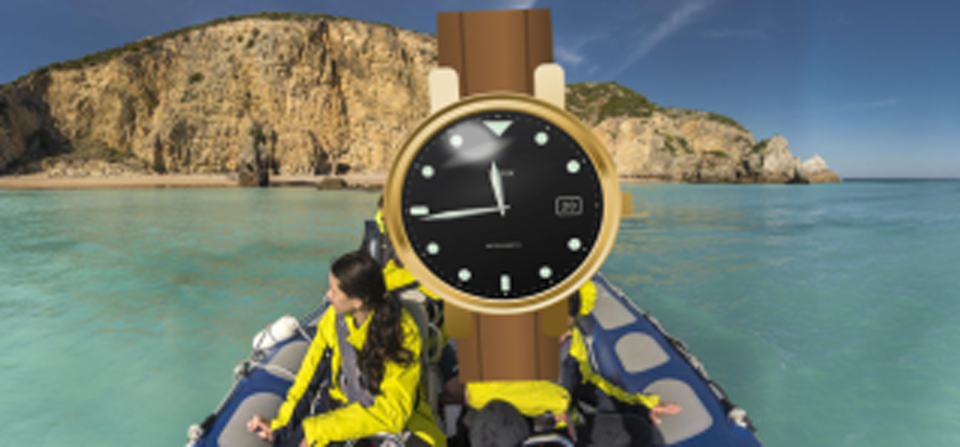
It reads 11.44
